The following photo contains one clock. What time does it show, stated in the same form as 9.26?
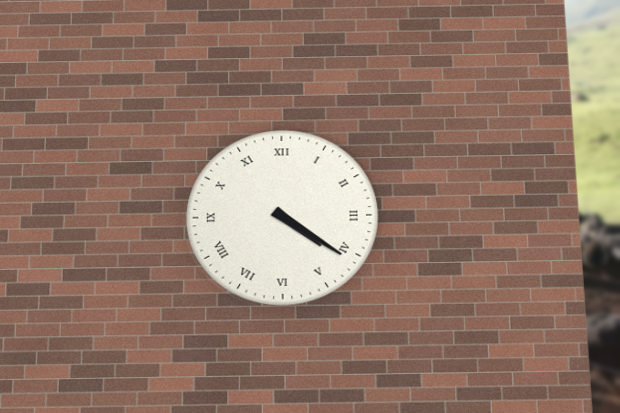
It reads 4.21
